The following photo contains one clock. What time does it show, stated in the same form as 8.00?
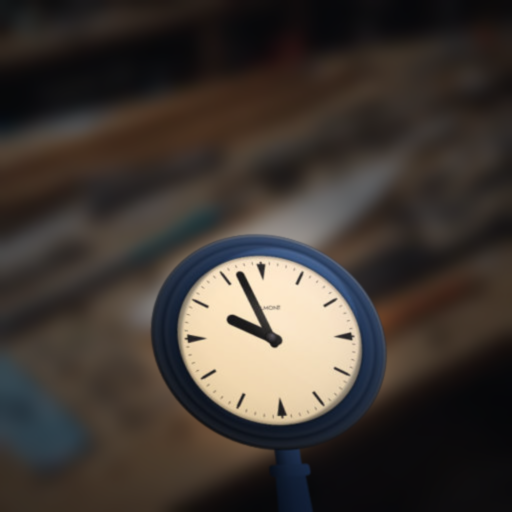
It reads 9.57
